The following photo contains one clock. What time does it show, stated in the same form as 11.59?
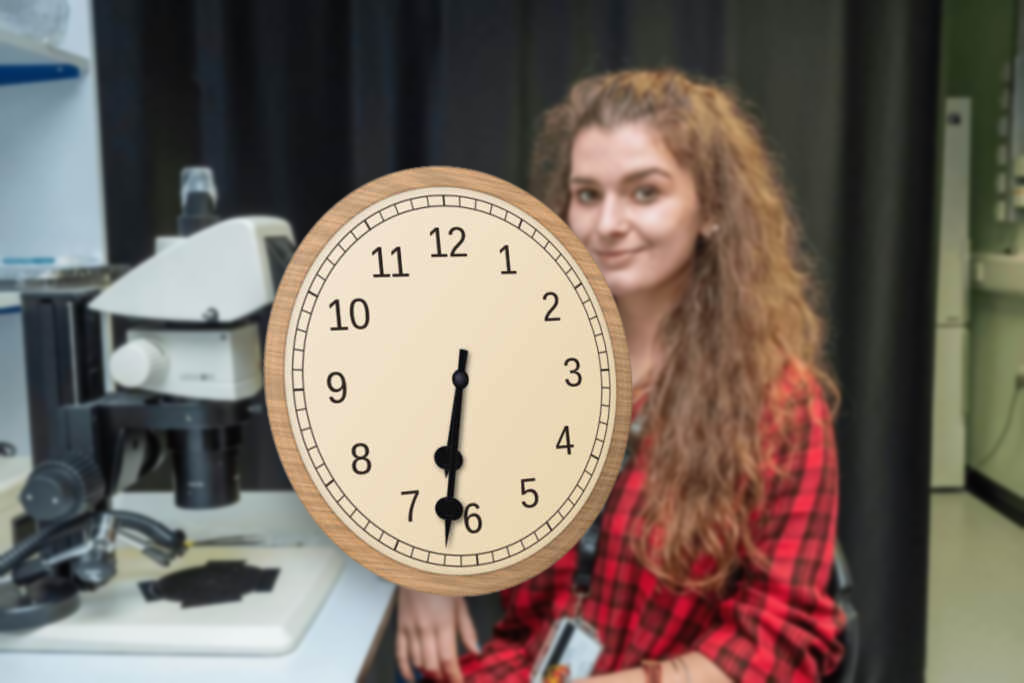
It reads 6.32
